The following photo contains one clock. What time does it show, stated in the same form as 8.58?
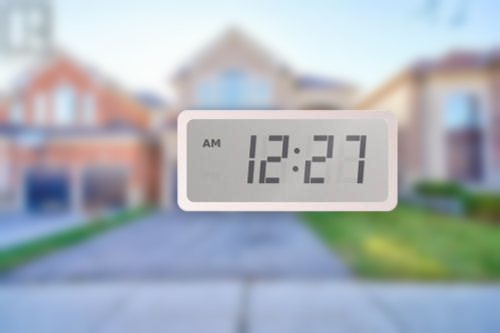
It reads 12.27
